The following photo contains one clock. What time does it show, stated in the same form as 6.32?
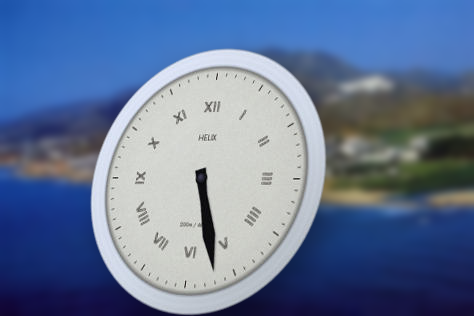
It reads 5.27
